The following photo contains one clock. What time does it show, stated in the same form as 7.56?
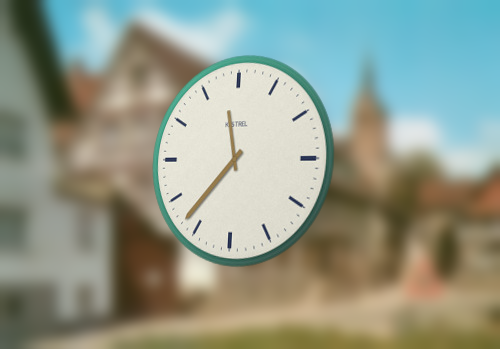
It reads 11.37
